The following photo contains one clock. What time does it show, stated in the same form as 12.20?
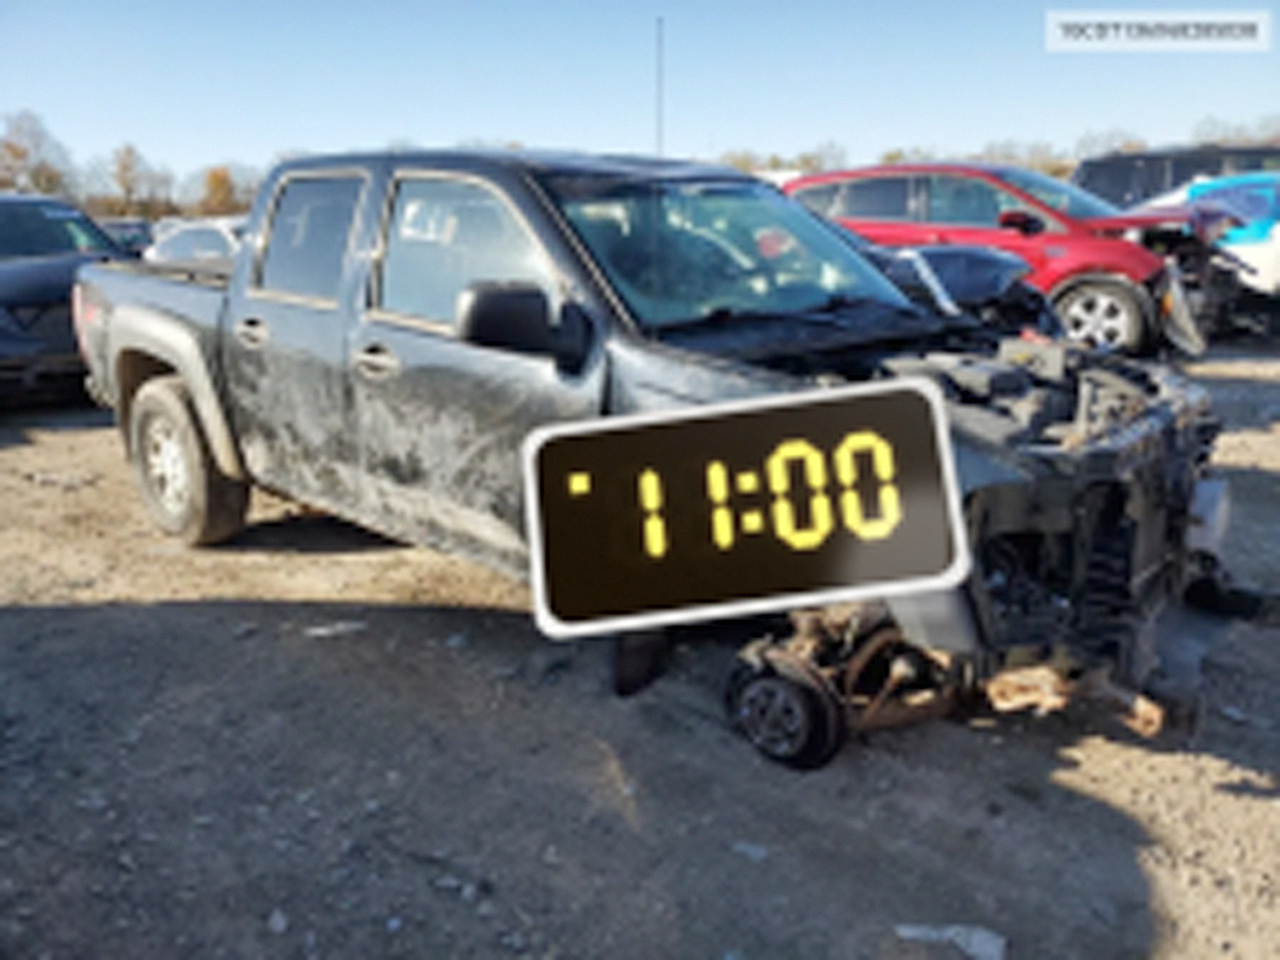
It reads 11.00
